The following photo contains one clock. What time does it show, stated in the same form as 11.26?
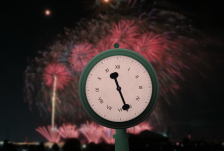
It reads 11.27
